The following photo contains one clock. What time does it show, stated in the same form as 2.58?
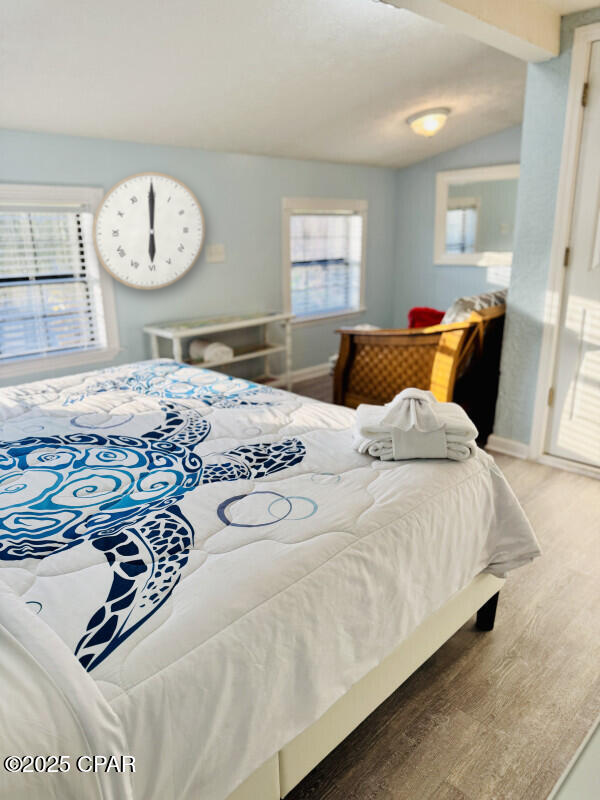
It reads 6.00
